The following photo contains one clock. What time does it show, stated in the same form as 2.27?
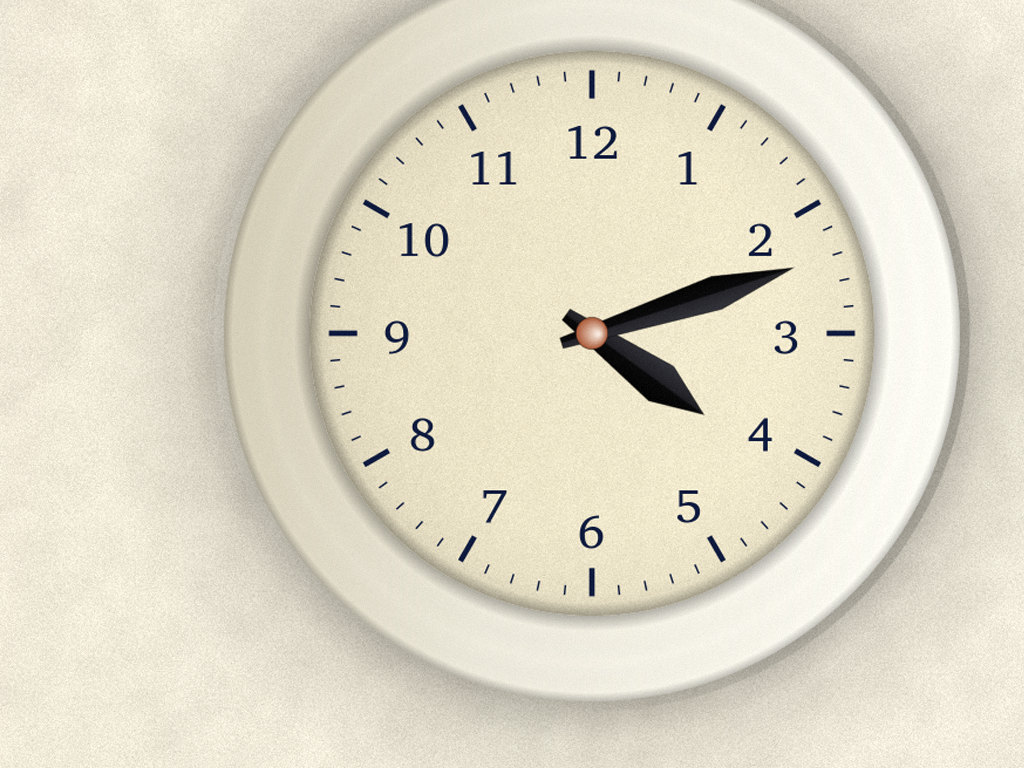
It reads 4.12
